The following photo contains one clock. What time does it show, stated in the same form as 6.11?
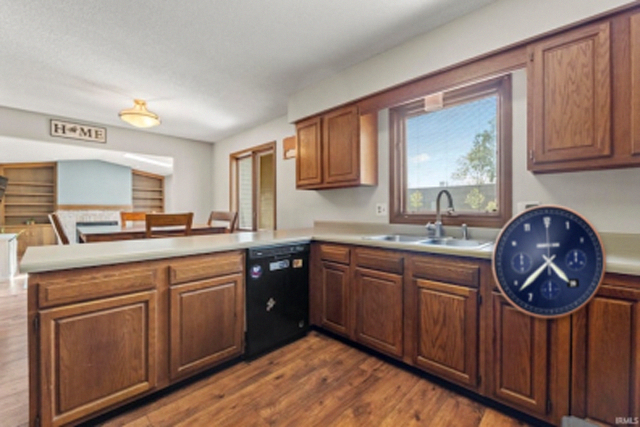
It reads 4.38
